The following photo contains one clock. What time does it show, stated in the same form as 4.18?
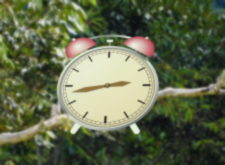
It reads 2.43
